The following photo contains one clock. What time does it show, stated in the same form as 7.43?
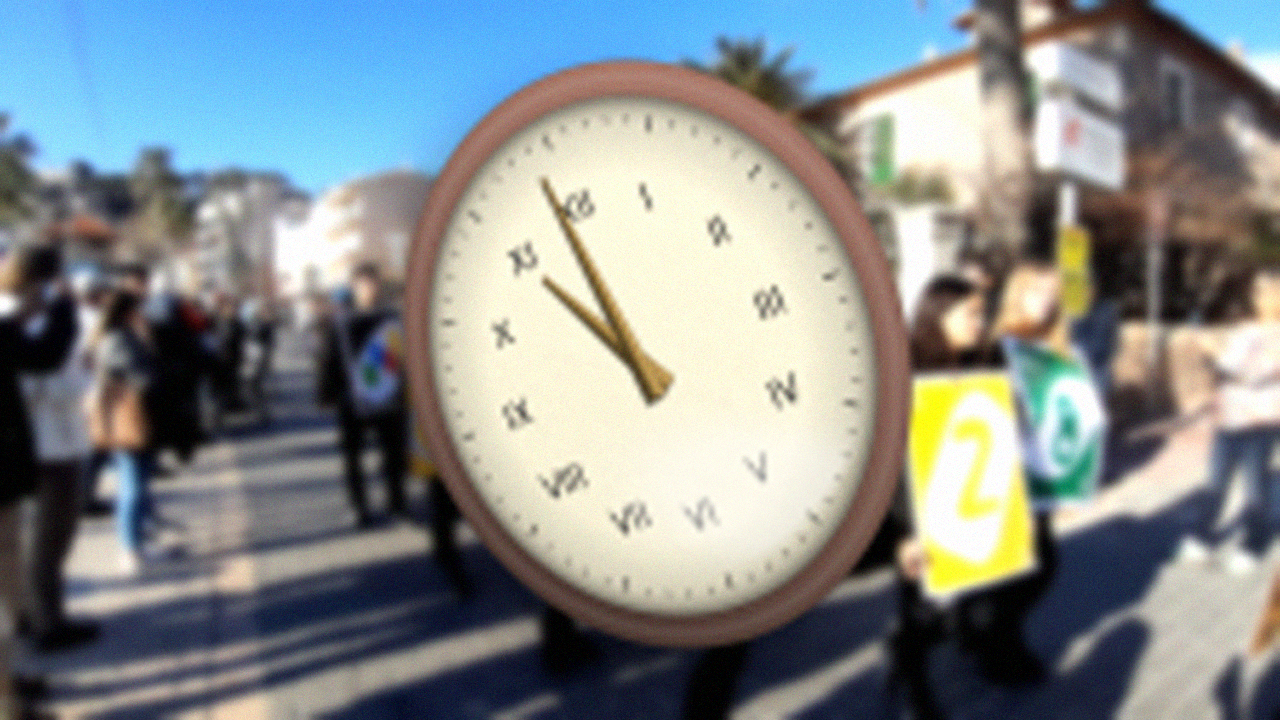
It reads 10.59
